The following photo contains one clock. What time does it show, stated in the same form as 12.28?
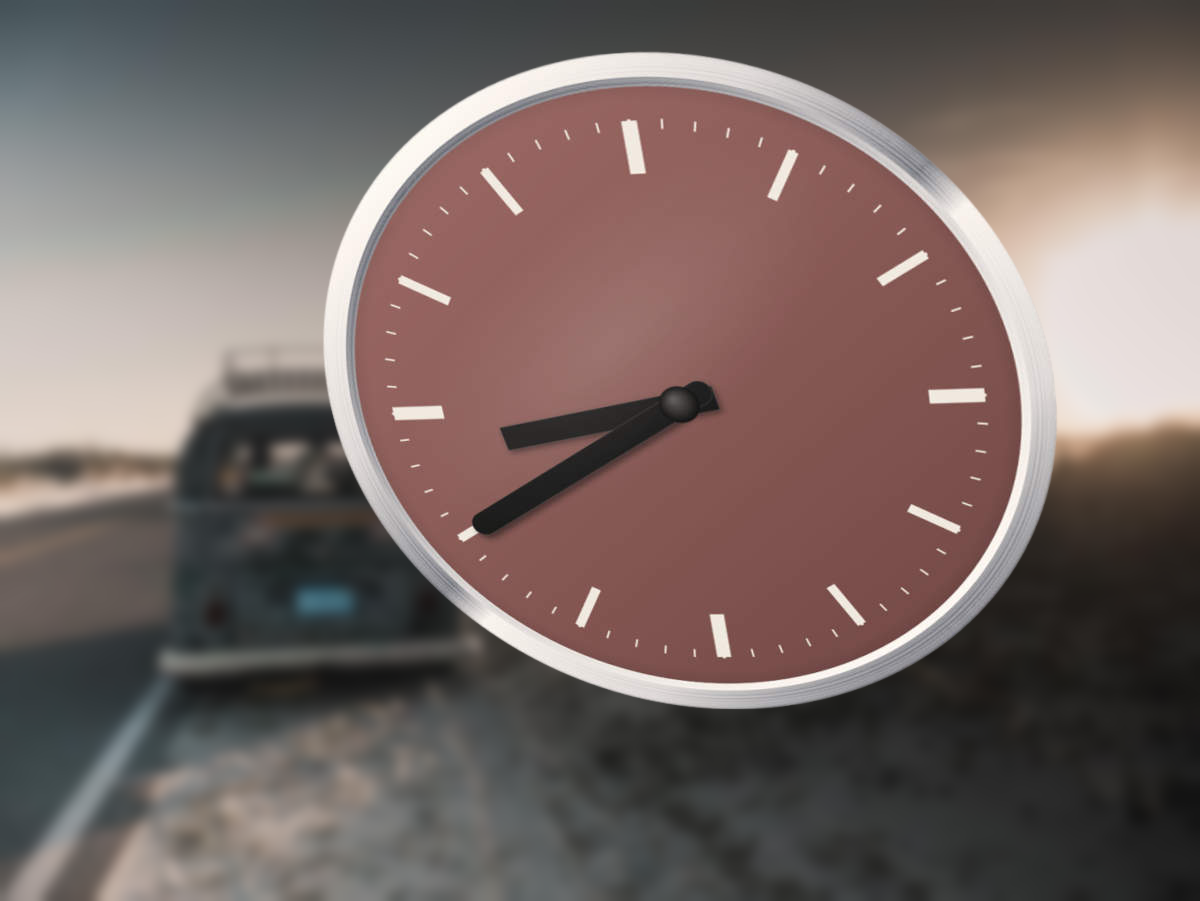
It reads 8.40
